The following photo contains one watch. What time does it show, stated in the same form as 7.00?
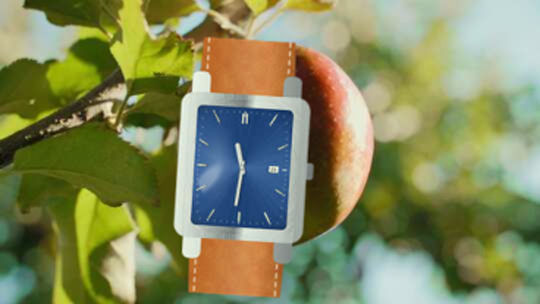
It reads 11.31
